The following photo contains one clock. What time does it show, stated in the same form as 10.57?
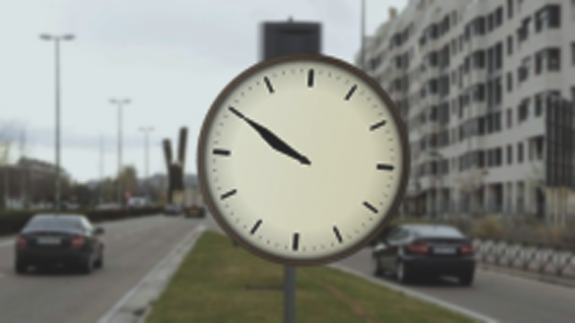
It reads 9.50
